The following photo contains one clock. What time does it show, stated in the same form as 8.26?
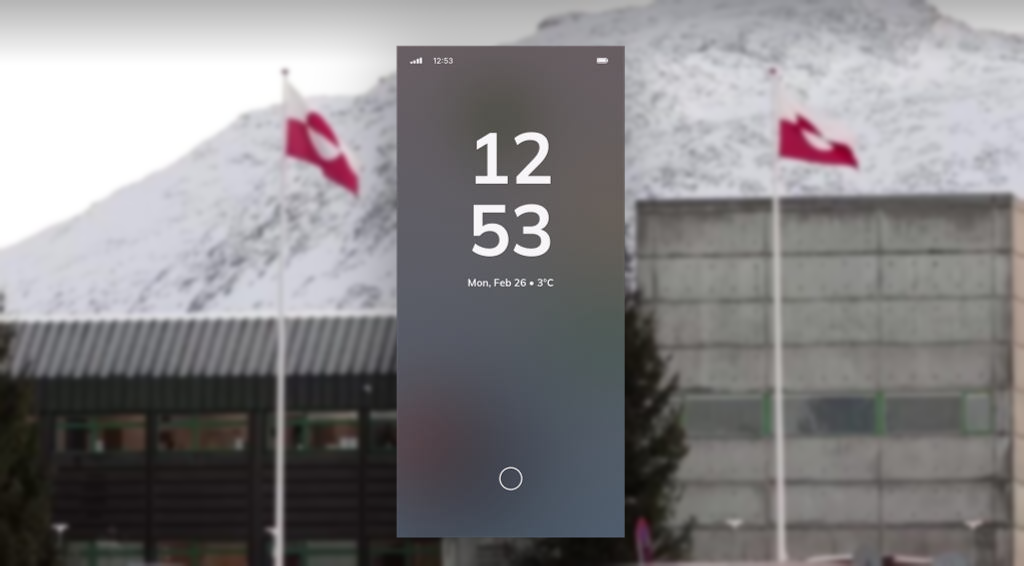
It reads 12.53
